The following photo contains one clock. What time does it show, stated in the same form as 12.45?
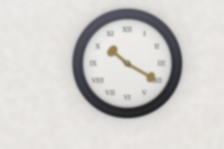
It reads 10.20
